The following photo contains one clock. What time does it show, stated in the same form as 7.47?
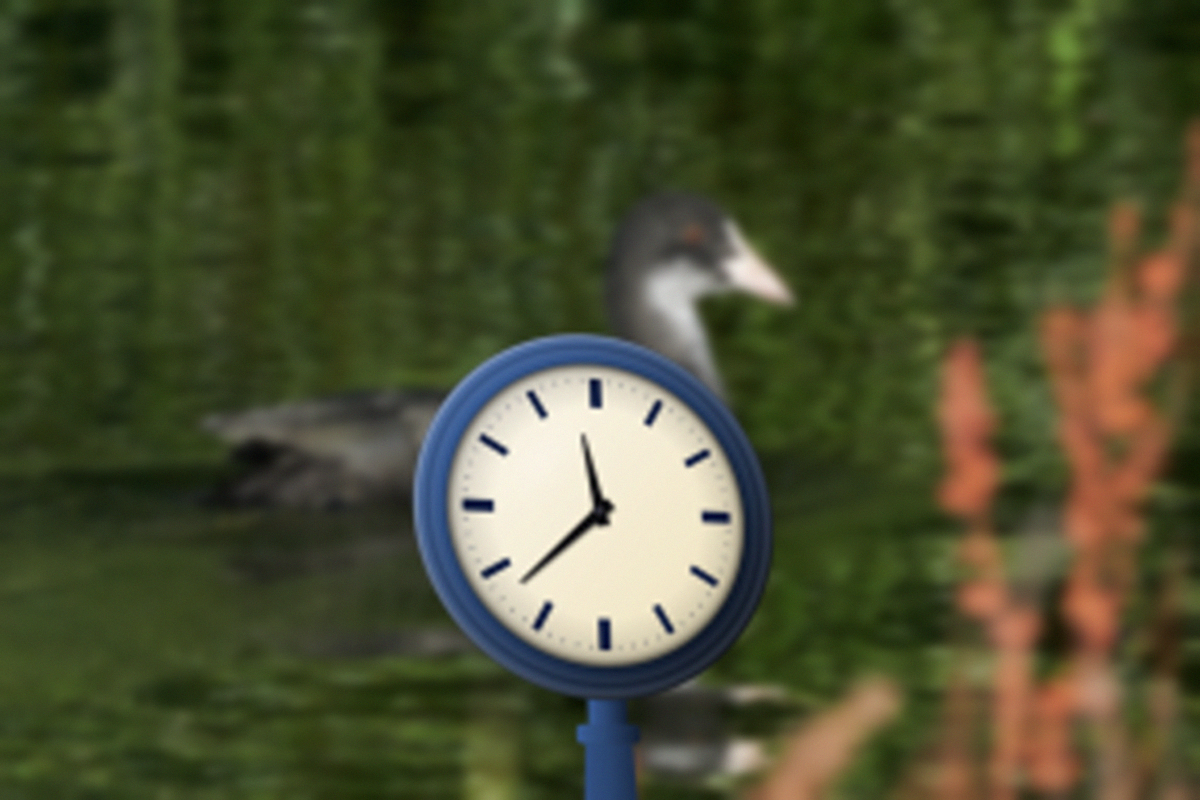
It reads 11.38
